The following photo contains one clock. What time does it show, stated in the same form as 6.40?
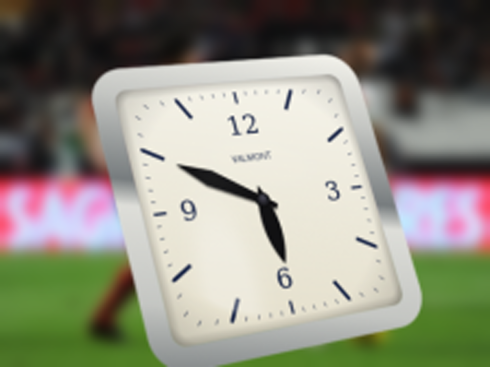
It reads 5.50
